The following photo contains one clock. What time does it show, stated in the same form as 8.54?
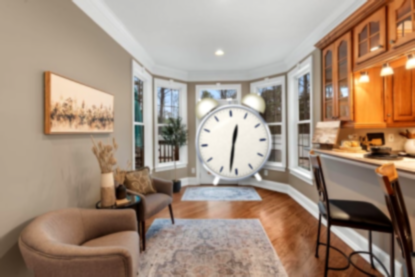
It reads 12.32
